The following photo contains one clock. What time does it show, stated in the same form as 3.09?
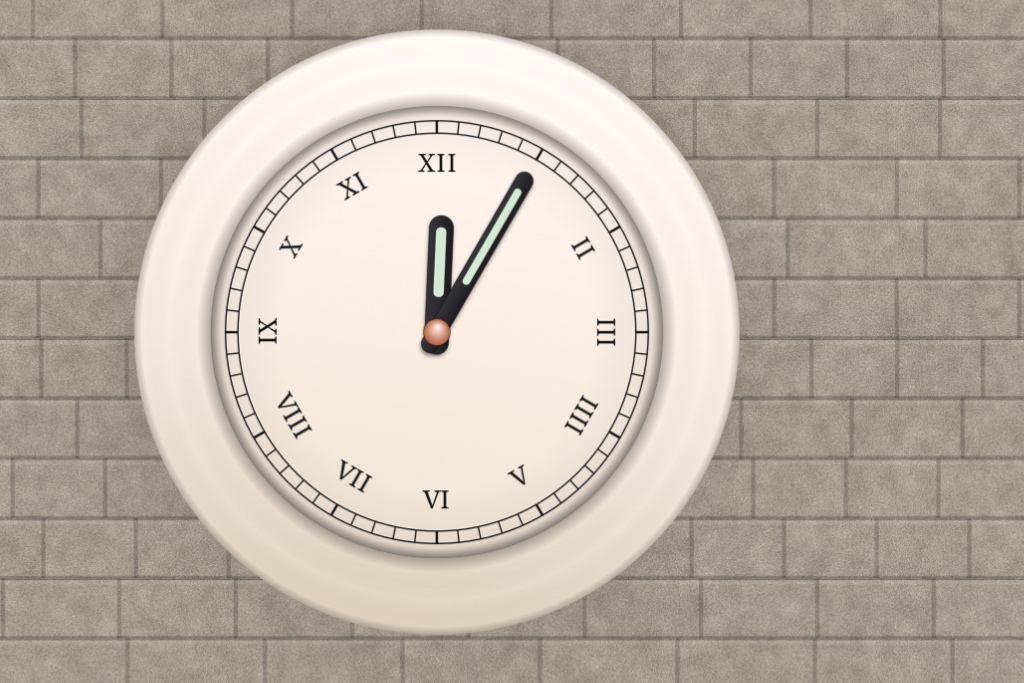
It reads 12.05
